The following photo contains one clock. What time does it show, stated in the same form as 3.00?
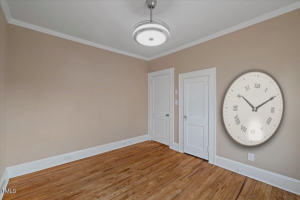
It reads 10.10
